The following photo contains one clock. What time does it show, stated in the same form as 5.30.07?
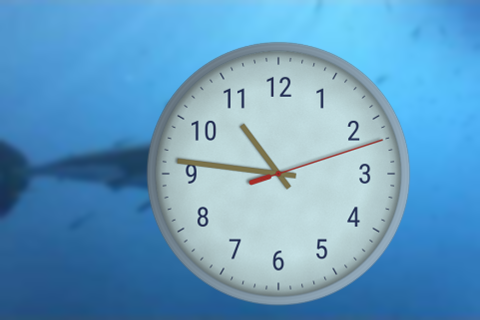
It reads 10.46.12
